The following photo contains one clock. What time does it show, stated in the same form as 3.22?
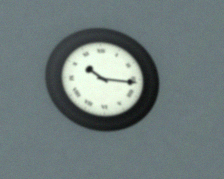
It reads 10.16
